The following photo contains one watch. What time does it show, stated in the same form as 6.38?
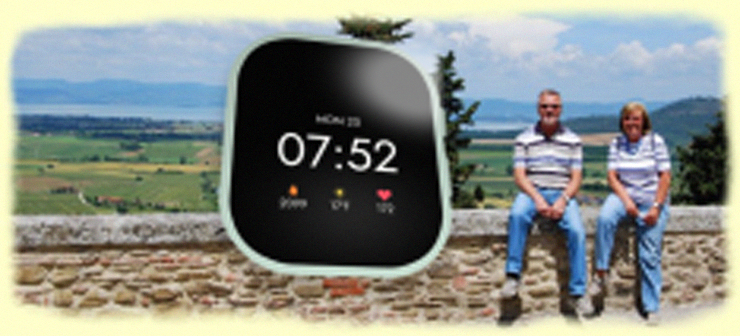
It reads 7.52
